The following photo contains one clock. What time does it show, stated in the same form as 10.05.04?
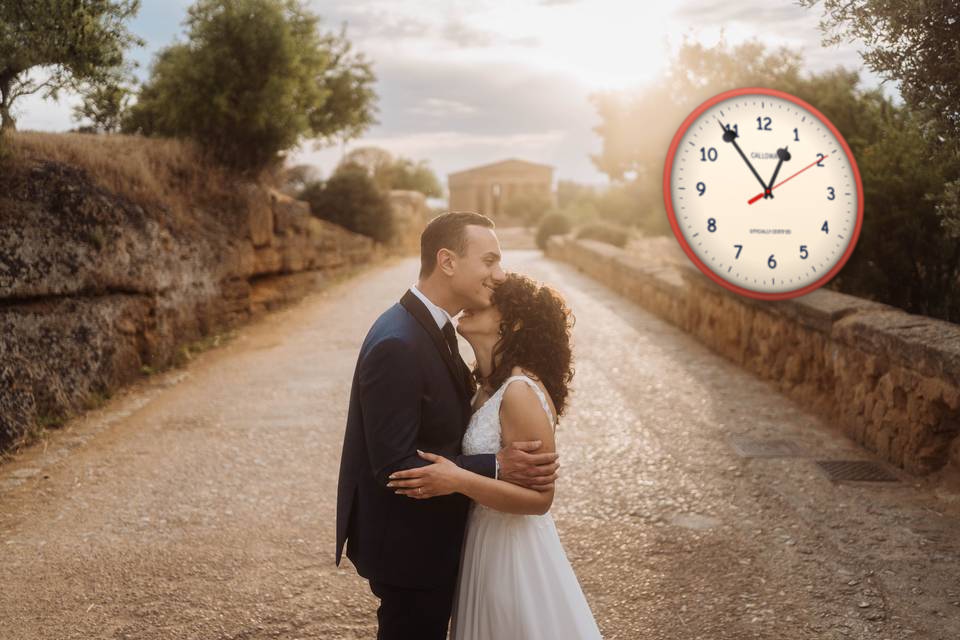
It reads 12.54.10
